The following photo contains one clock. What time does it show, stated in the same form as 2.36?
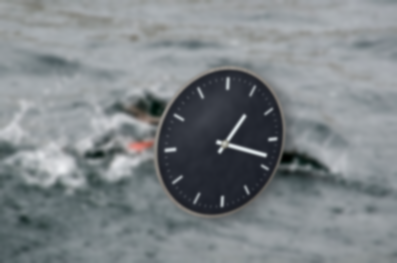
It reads 1.18
